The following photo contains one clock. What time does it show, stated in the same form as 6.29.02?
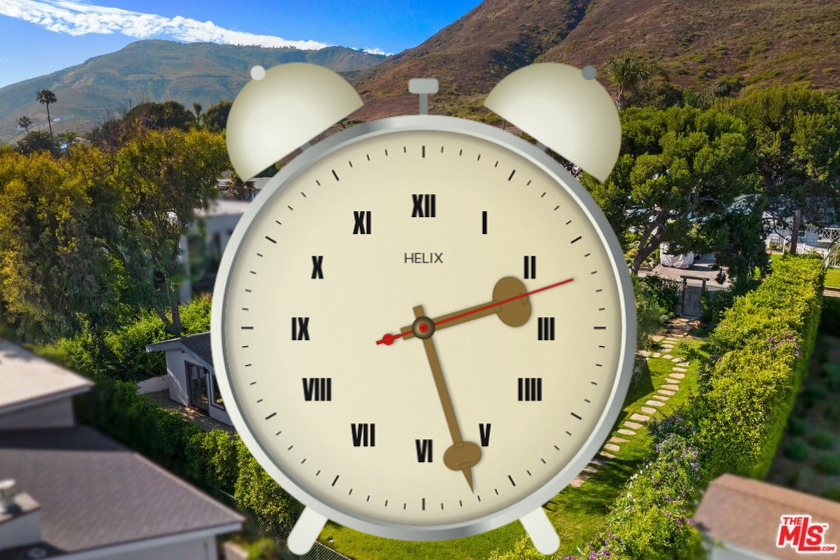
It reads 2.27.12
